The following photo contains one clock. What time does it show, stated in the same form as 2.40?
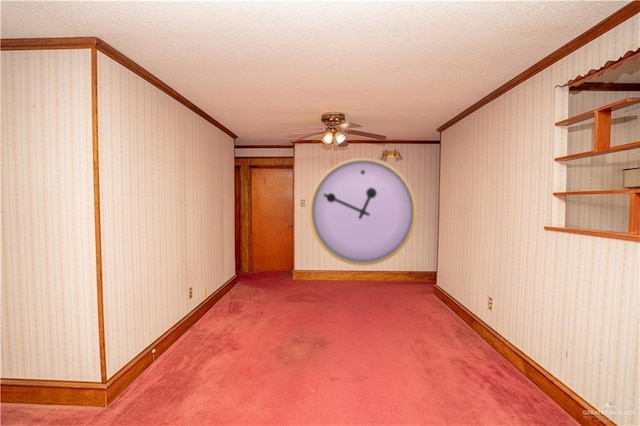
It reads 12.49
